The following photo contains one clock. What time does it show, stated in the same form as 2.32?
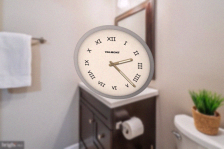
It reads 2.23
